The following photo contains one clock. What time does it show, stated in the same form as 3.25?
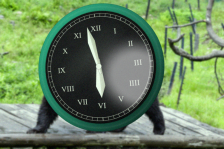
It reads 5.58
